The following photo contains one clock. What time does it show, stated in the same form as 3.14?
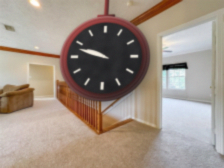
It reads 9.48
